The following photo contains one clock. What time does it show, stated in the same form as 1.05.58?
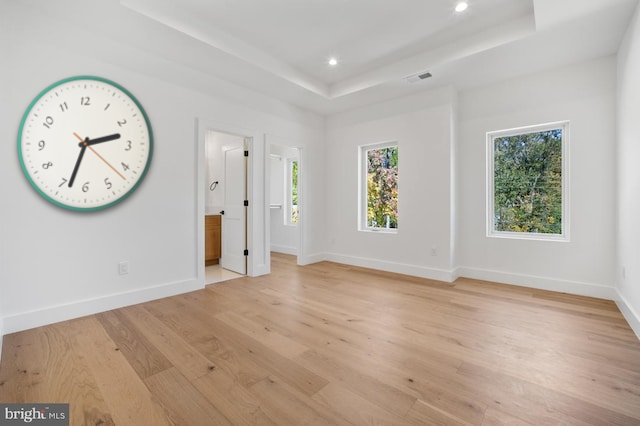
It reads 2.33.22
